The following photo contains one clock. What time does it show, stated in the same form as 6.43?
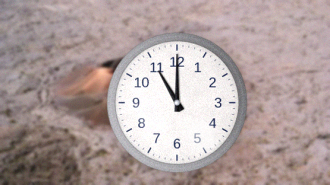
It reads 11.00
